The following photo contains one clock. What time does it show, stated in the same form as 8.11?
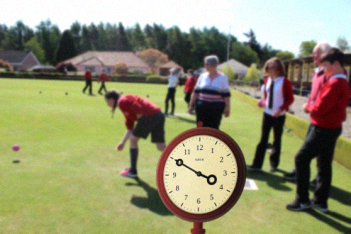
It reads 3.50
